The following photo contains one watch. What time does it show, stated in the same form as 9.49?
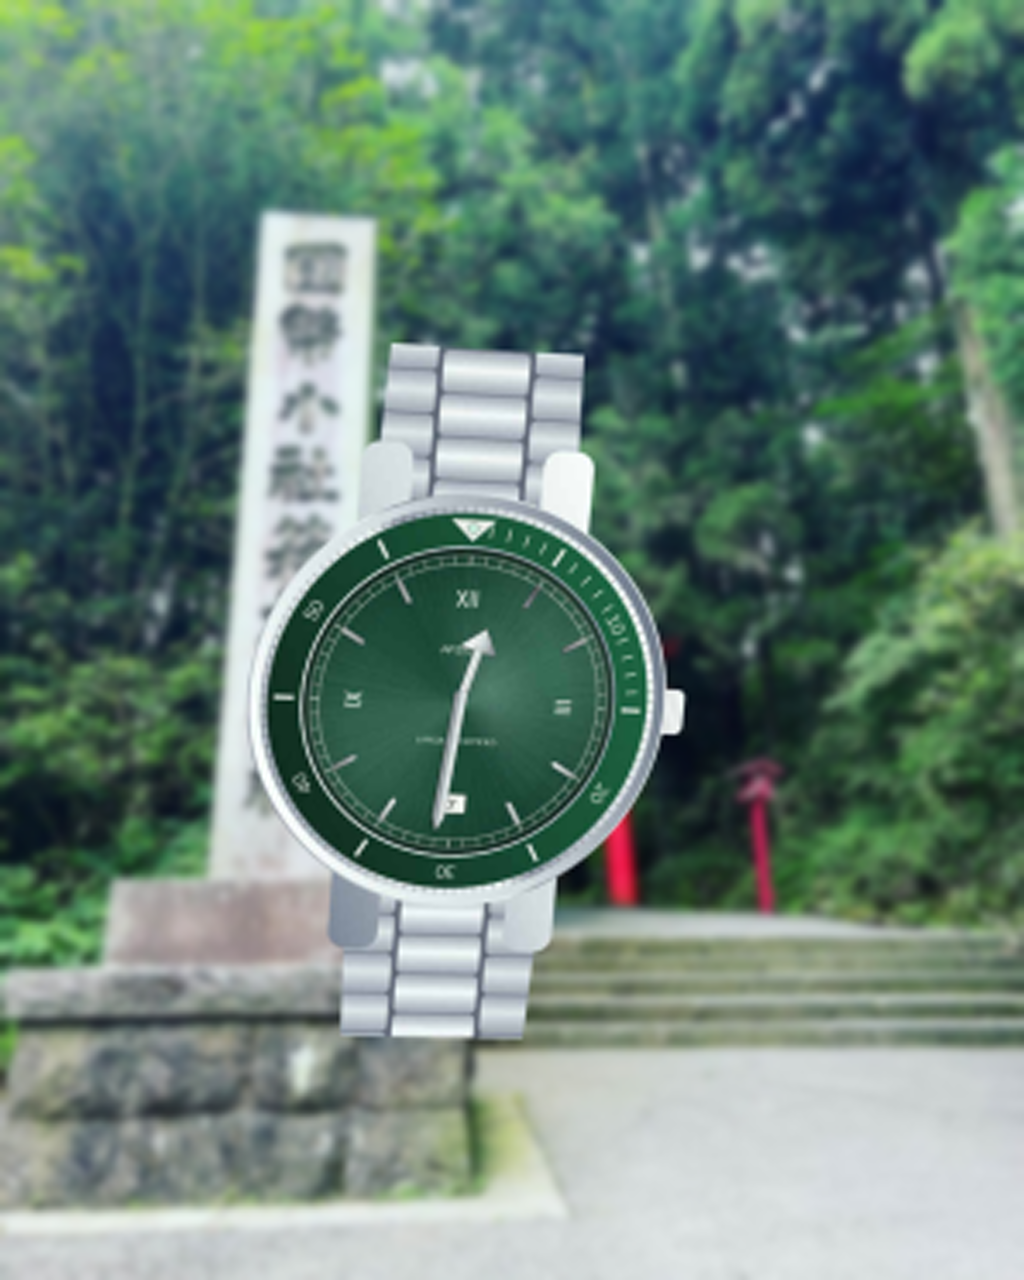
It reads 12.31
